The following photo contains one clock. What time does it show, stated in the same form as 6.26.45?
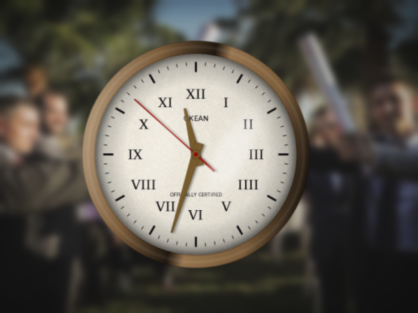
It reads 11.32.52
